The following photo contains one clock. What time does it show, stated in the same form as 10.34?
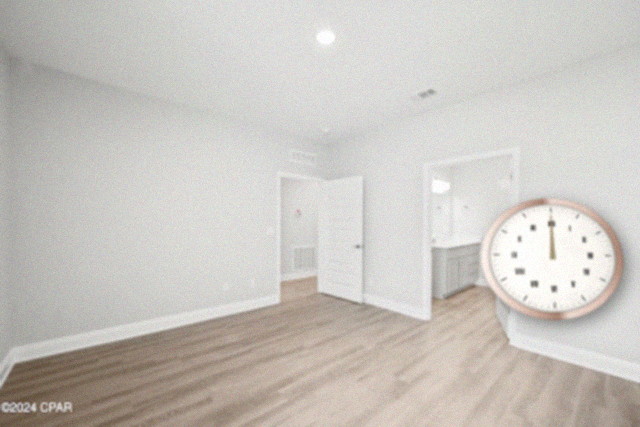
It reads 12.00
